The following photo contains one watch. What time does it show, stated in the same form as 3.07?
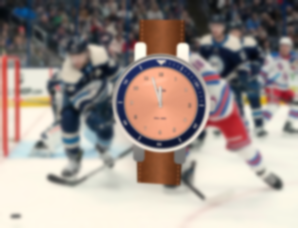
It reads 11.57
